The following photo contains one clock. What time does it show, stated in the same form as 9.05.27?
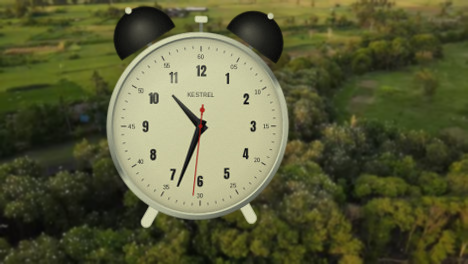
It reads 10.33.31
